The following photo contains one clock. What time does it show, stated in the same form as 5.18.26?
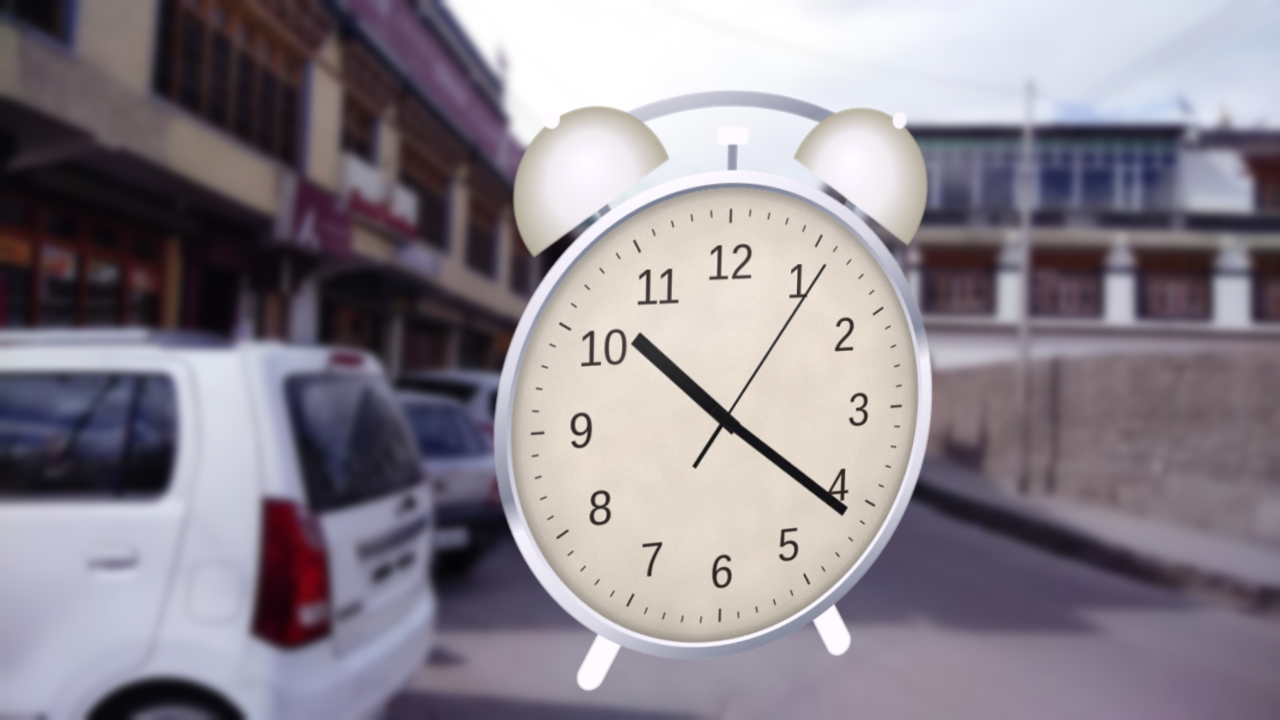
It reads 10.21.06
